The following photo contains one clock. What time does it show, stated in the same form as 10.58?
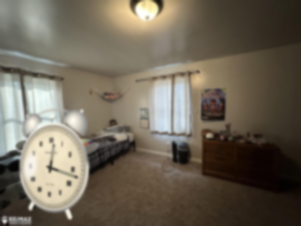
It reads 12.17
